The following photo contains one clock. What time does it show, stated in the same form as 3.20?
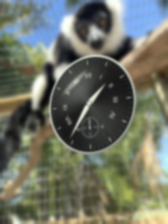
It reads 1.36
